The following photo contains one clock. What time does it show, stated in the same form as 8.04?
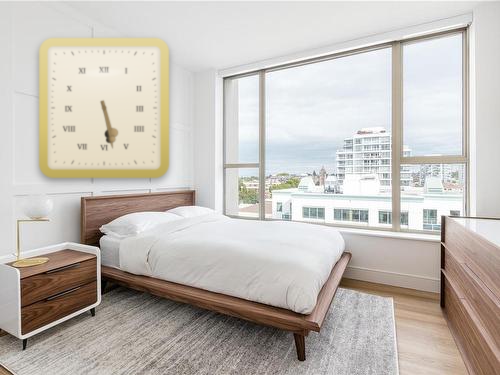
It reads 5.28
